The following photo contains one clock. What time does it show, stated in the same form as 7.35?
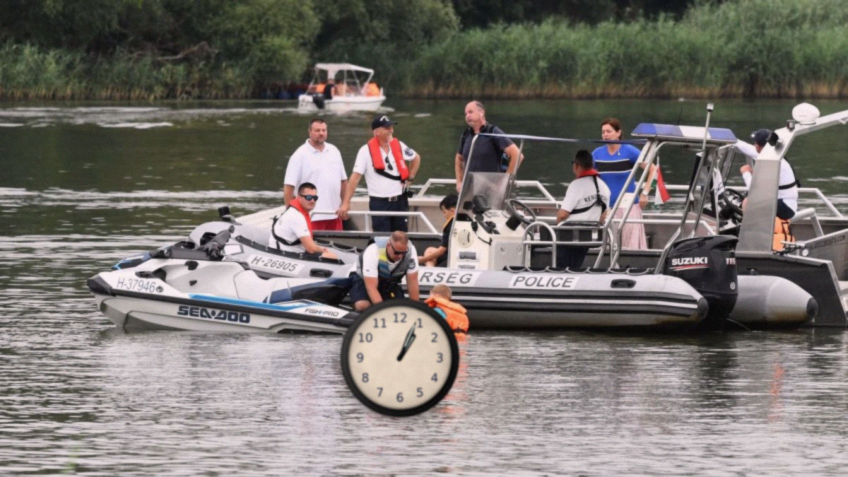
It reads 1.04
